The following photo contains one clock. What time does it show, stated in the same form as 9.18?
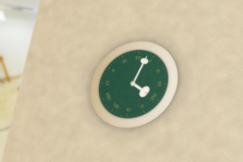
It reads 4.03
